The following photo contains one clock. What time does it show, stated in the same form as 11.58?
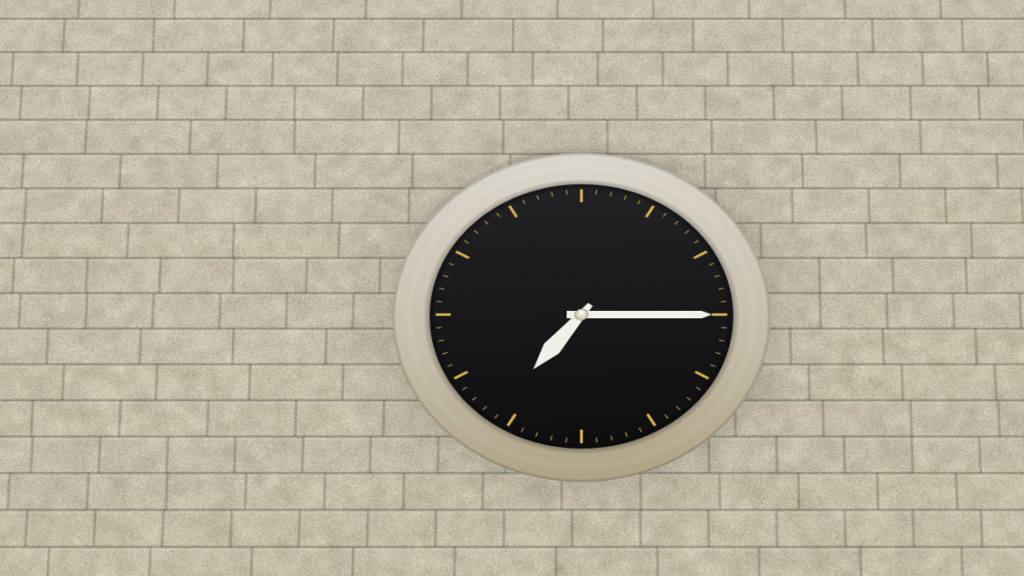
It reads 7.15
